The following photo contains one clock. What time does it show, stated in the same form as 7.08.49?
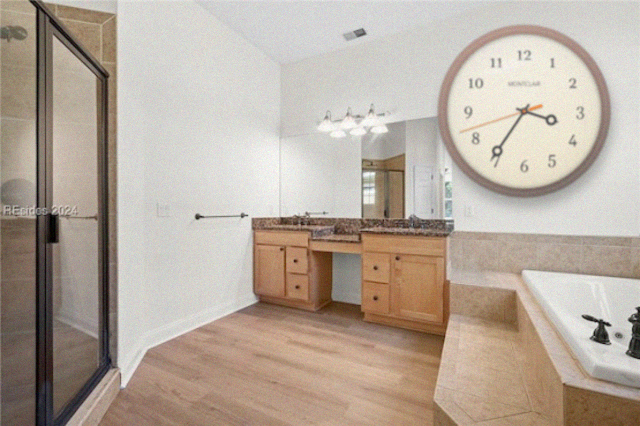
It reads 3.35.42
